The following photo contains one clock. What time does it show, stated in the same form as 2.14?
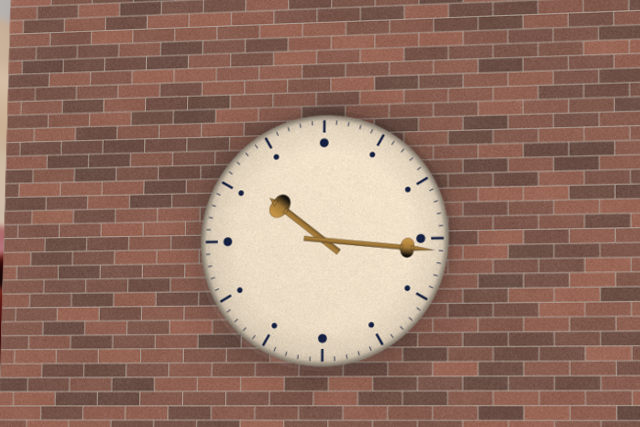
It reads 10.16
